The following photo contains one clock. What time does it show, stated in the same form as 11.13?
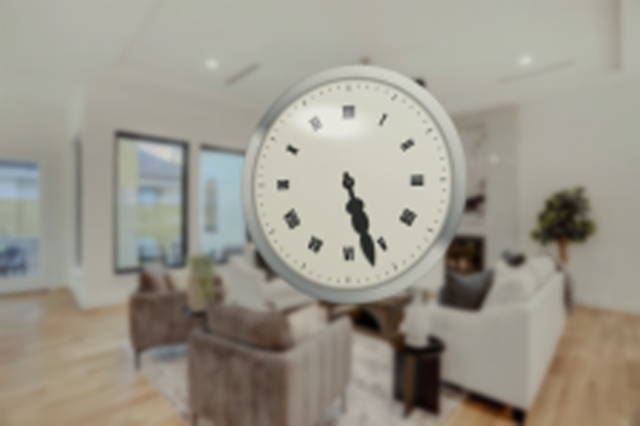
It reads 5.27
